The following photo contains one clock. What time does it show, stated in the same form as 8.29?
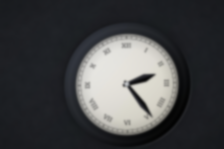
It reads 2.24
